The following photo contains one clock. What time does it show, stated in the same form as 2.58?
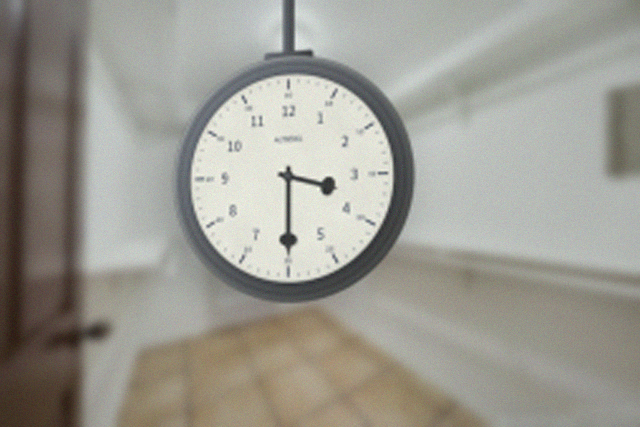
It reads 3.30
